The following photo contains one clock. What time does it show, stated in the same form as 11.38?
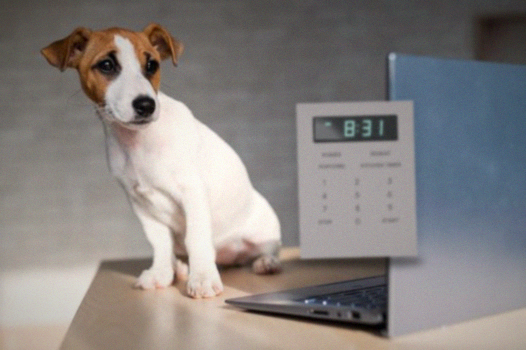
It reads 8.31
